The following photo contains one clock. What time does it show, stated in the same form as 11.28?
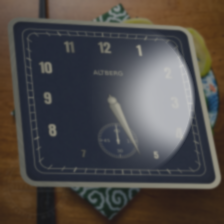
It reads 5.27
